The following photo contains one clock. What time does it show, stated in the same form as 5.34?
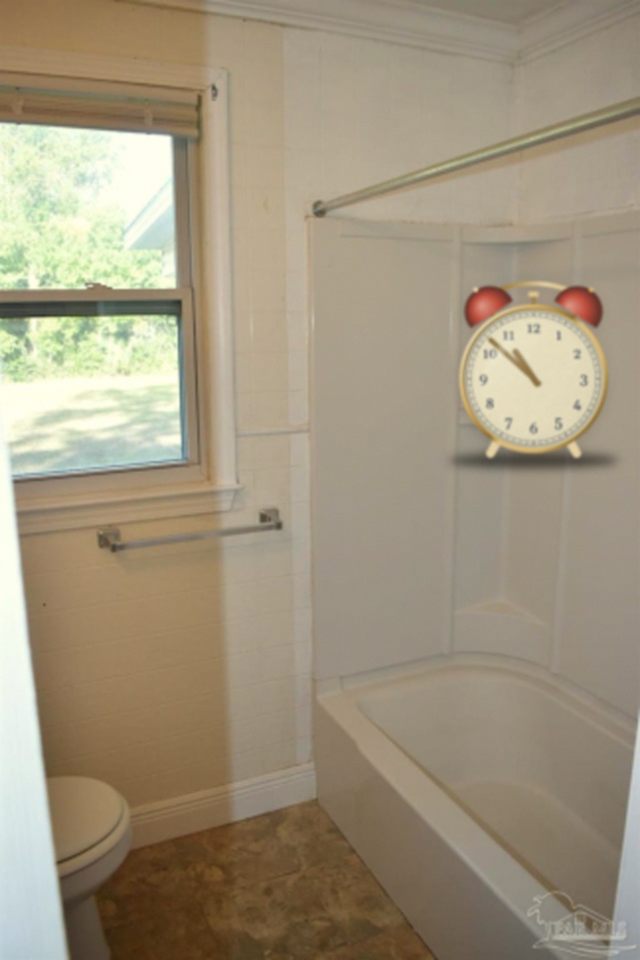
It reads 10.52
